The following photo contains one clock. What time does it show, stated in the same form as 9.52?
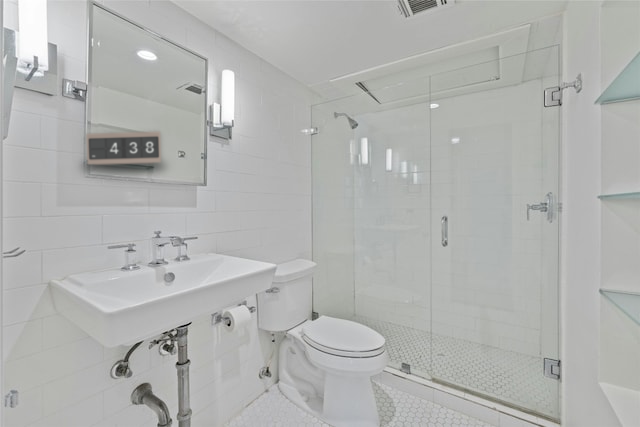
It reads 4.38
